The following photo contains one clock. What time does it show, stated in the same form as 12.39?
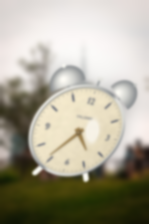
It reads 4.36
